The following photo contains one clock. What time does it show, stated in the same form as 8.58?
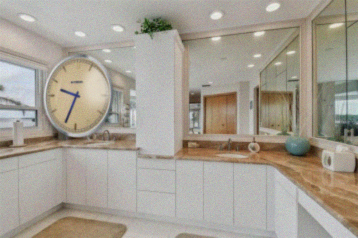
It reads 9.34
